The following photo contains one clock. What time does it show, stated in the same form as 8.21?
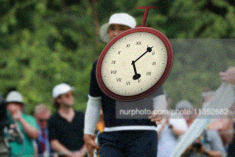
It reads 5.07
